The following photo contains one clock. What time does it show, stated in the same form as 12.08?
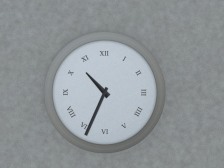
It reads 10.34
